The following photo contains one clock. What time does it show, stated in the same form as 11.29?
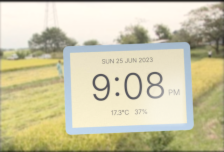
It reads 9.08
